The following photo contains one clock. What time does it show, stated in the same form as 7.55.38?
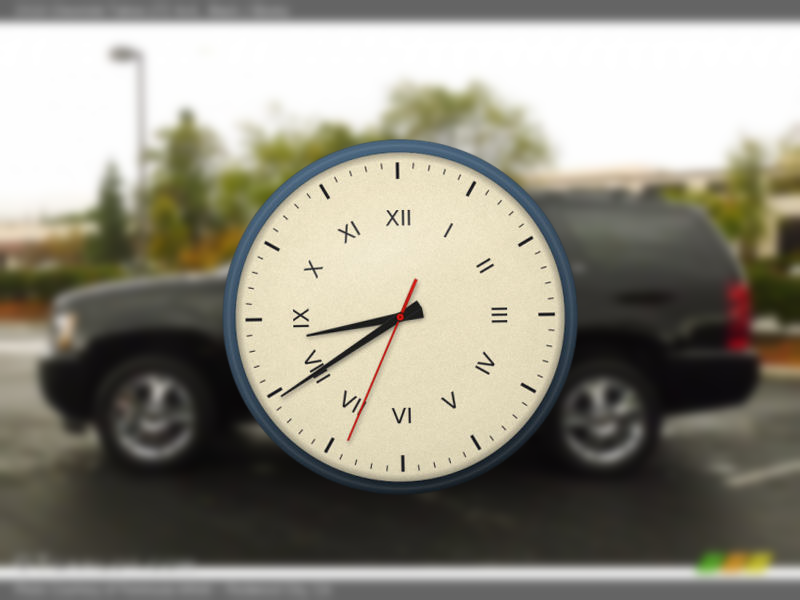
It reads 8.39.34
